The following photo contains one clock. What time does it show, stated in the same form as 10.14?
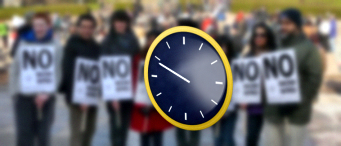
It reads 9.49
